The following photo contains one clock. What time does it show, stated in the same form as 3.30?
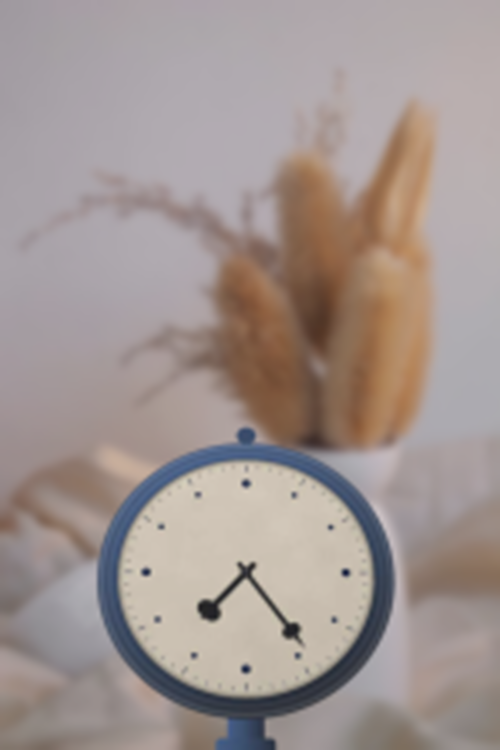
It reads 7.24
